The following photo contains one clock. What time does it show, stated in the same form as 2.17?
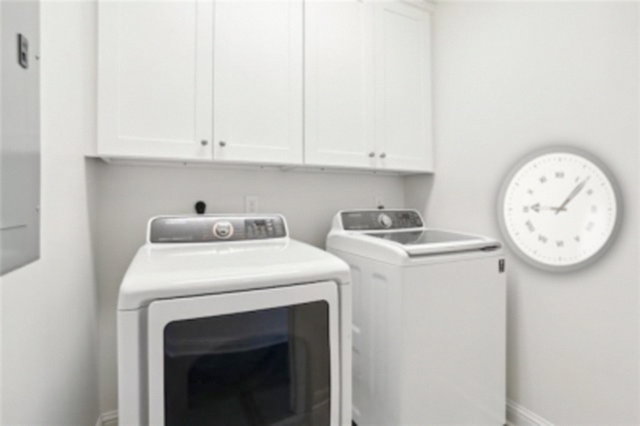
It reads 9.07
